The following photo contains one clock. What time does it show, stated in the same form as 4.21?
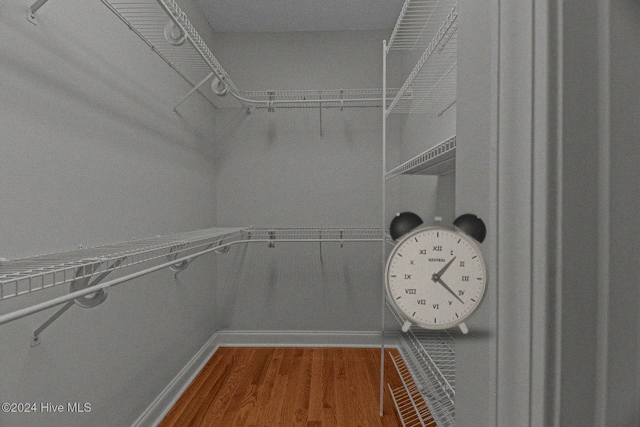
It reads 1.22
